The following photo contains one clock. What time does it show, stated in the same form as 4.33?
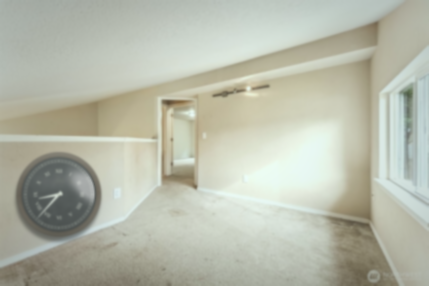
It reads 8.37
